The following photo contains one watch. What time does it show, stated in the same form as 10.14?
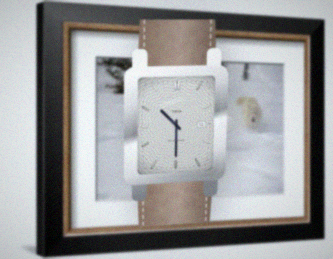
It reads 10.30
